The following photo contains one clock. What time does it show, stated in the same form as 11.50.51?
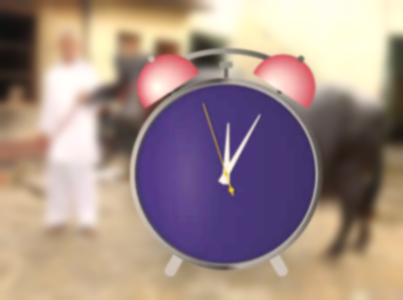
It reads 12.04.57
